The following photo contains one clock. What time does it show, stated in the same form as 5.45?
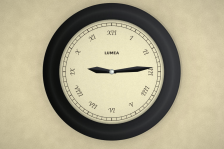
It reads 9.14
